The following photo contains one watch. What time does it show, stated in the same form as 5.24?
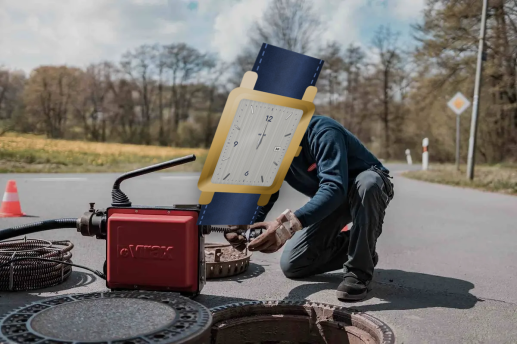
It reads 12.00
